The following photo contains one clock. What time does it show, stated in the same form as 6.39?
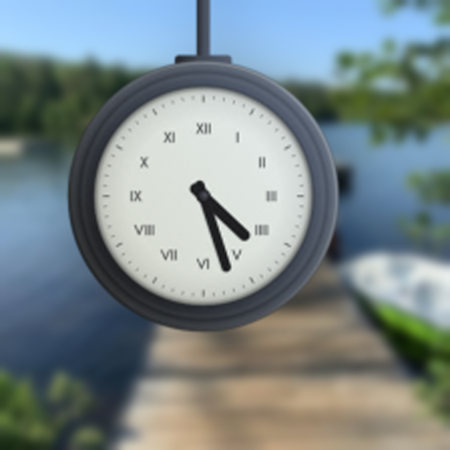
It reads 4.27
